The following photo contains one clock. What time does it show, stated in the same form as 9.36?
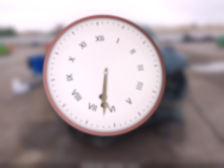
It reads 6.32
